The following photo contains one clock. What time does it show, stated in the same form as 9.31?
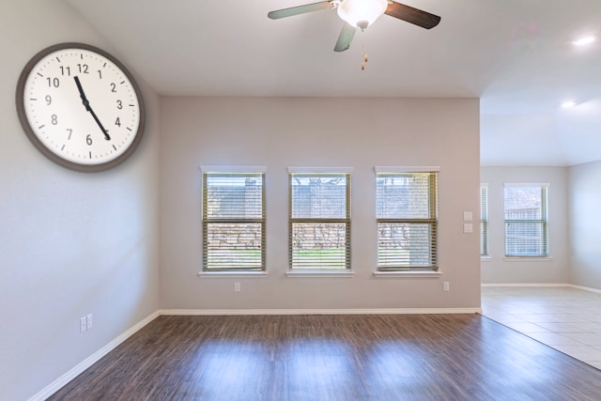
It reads 11.25
